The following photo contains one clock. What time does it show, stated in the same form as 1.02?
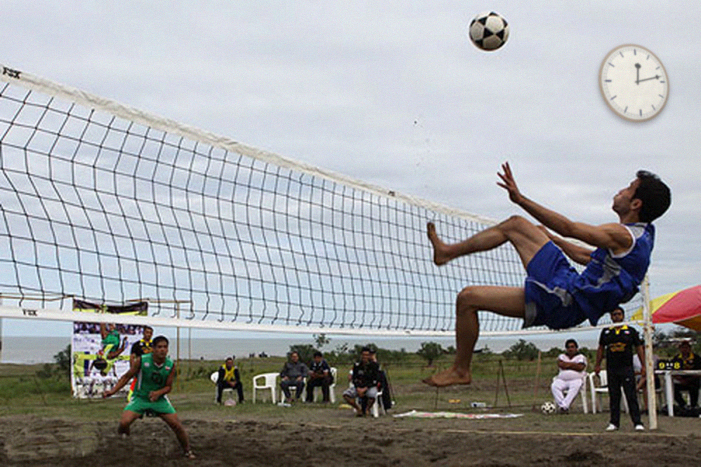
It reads 12.13
